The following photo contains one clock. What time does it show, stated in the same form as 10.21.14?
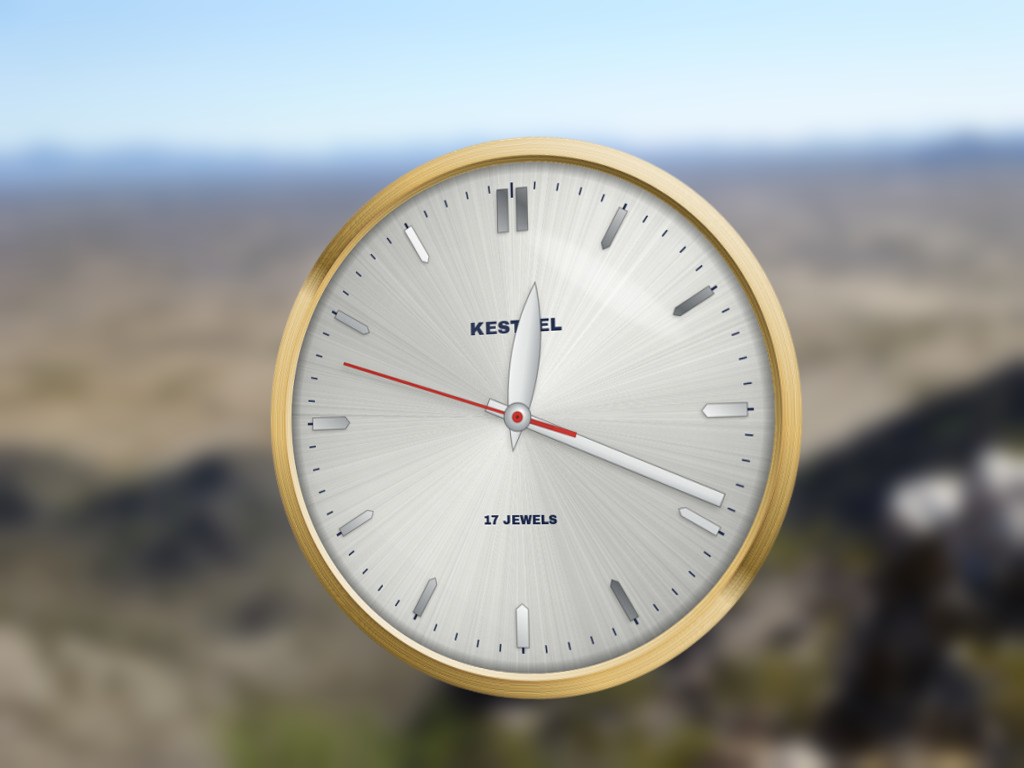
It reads 12.18.48
